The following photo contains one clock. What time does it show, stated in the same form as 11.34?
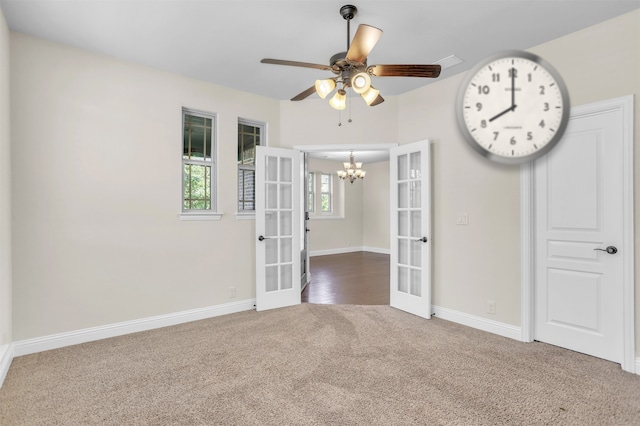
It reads 8.00
